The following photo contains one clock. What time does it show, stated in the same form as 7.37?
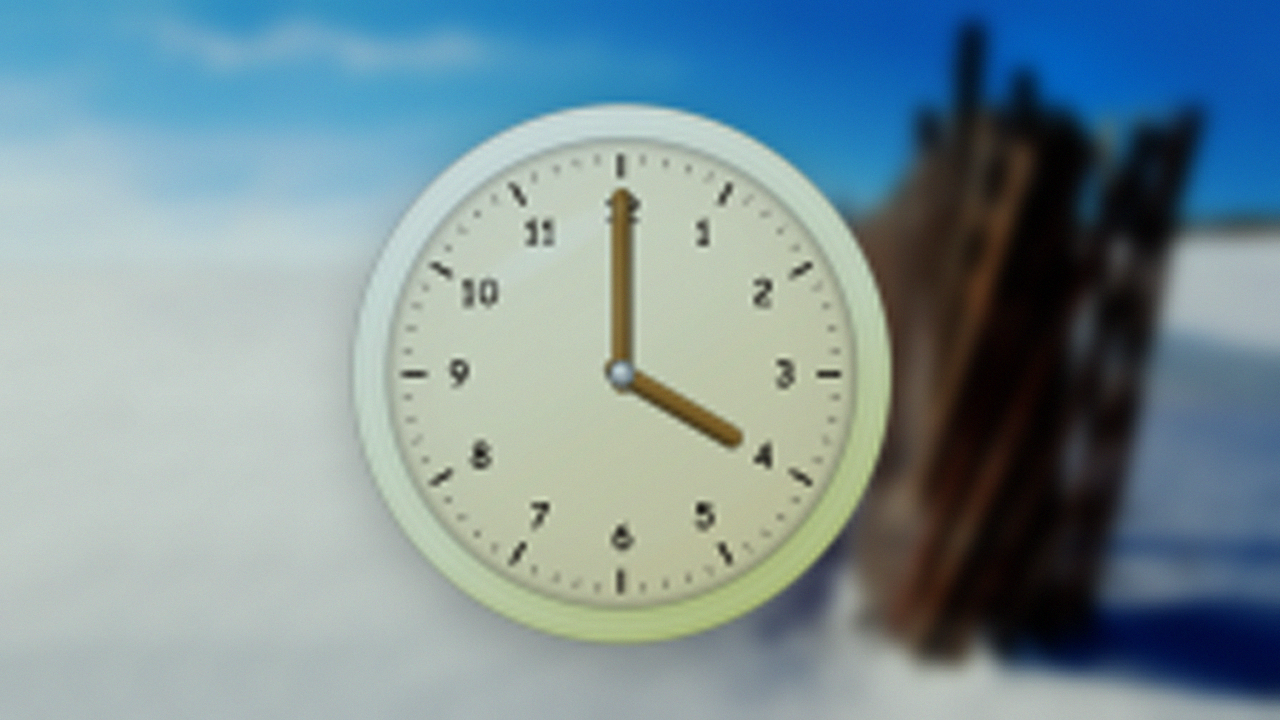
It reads 4.00
